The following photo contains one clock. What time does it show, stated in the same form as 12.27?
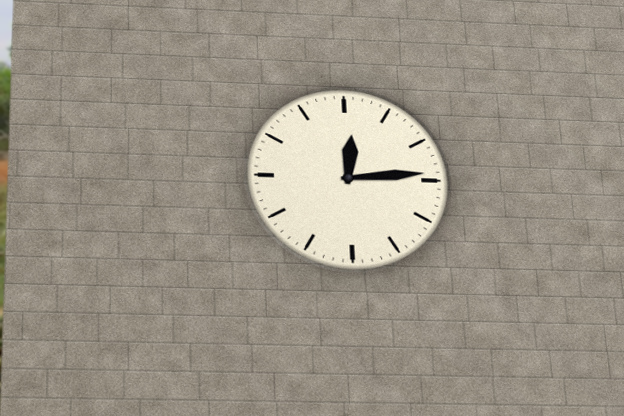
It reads 12.14
